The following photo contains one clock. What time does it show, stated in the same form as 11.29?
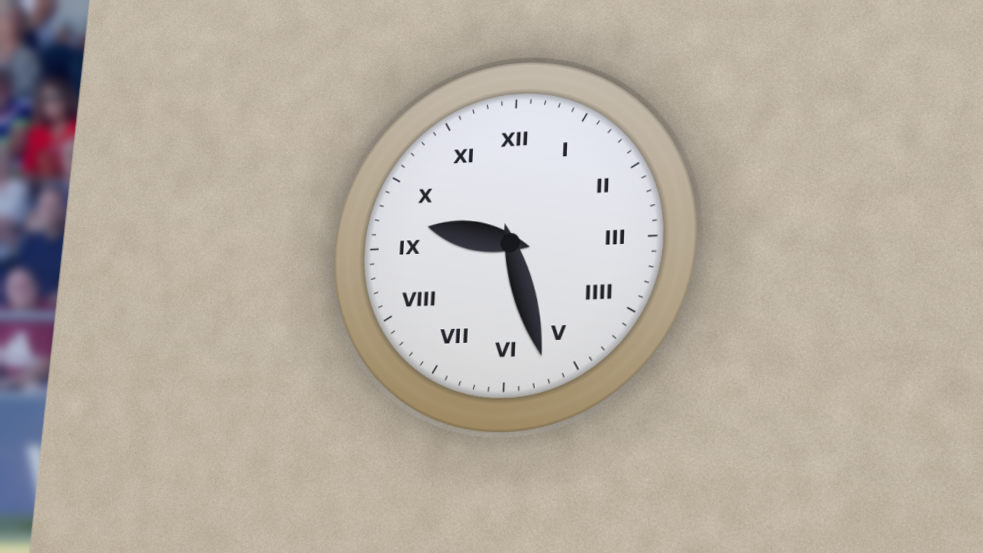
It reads 9.27
